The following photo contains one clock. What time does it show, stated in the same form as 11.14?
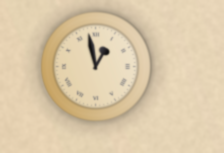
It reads 12.58
